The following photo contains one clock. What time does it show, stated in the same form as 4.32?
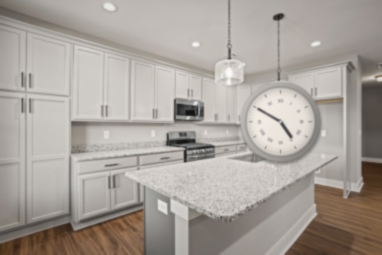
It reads 4.50
